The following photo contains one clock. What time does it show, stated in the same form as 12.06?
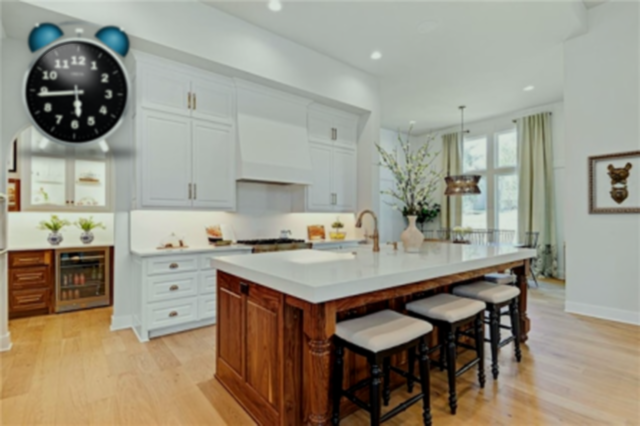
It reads 5.44
